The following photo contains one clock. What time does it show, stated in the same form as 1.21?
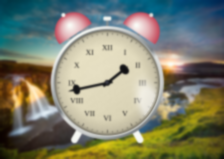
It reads 1.43
